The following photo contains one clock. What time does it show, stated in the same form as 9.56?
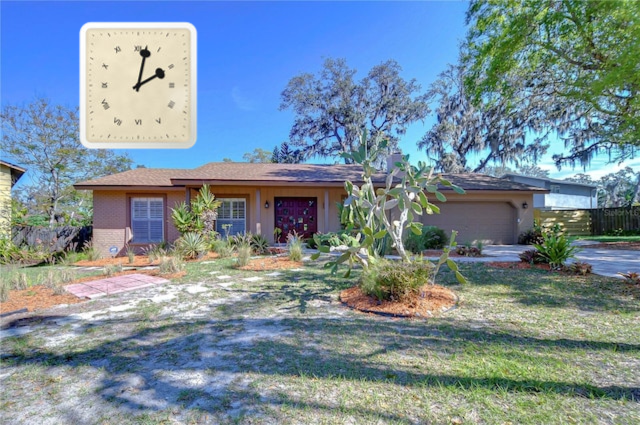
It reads 2.02
